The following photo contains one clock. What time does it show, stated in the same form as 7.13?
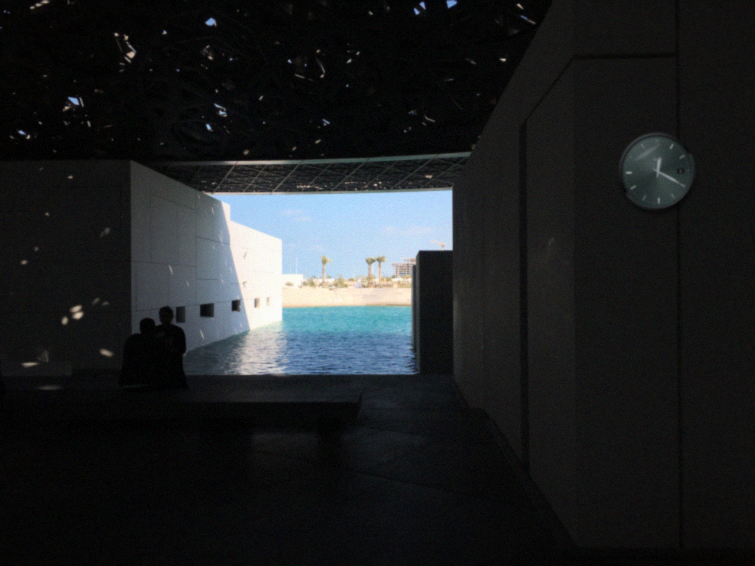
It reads 12.20
